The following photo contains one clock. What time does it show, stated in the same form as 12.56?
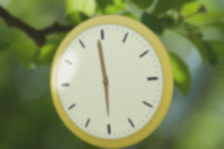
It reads 5.59
